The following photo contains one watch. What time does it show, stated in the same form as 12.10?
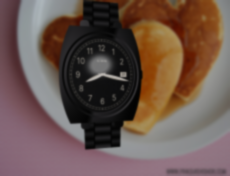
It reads 8.17
